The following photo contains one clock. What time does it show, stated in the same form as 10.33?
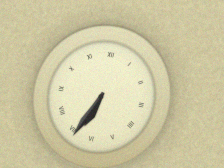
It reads 6.34
